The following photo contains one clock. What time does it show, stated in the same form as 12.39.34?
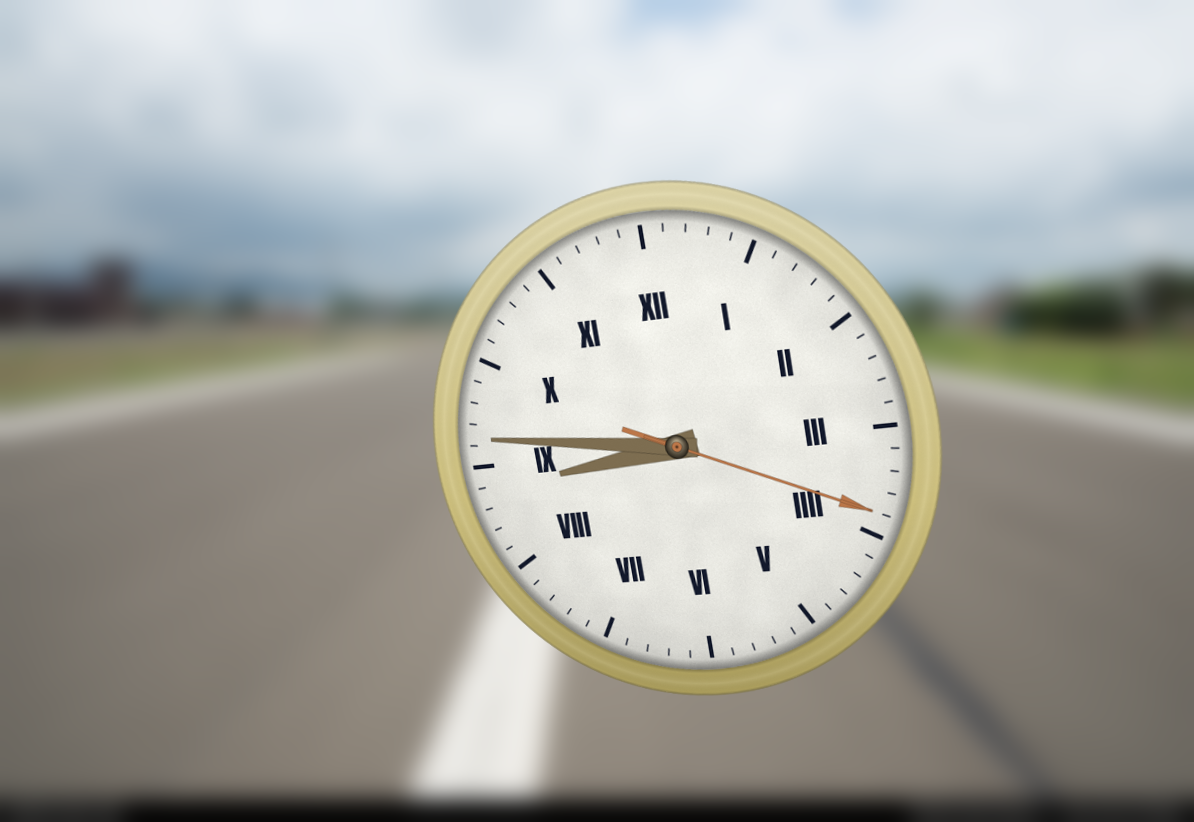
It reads 8.46.19
